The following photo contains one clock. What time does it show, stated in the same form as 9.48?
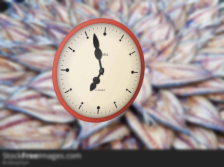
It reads 6.57
